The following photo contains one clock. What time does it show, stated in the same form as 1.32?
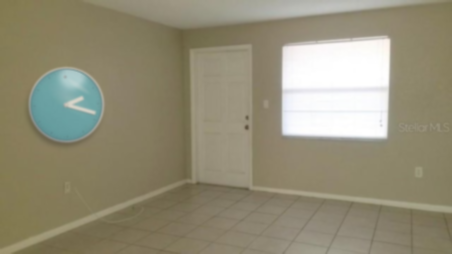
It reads 2.18
